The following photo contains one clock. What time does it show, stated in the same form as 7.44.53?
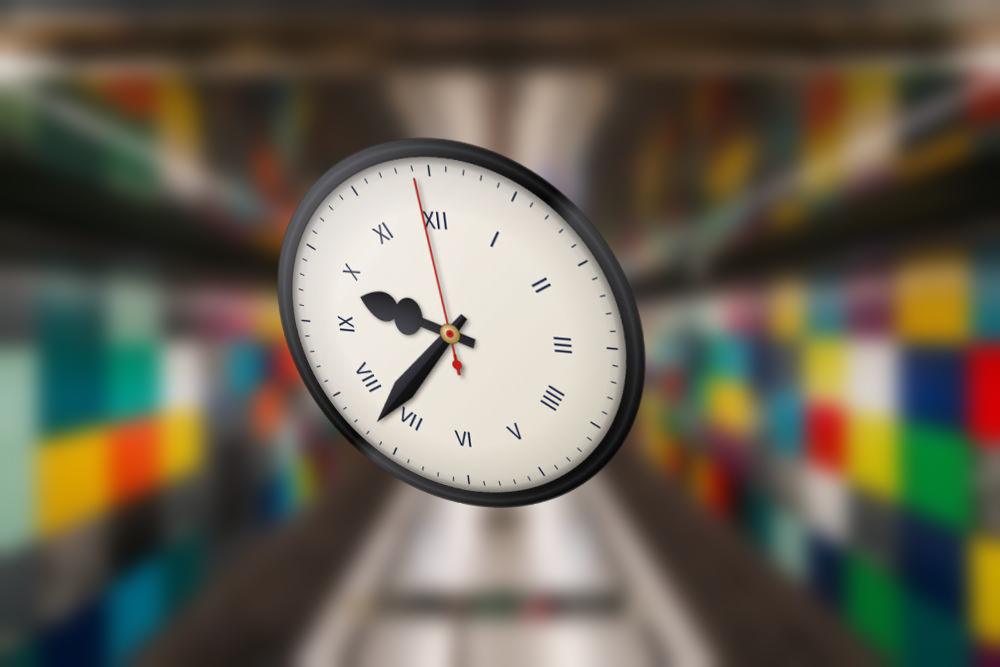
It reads 9.36.59
